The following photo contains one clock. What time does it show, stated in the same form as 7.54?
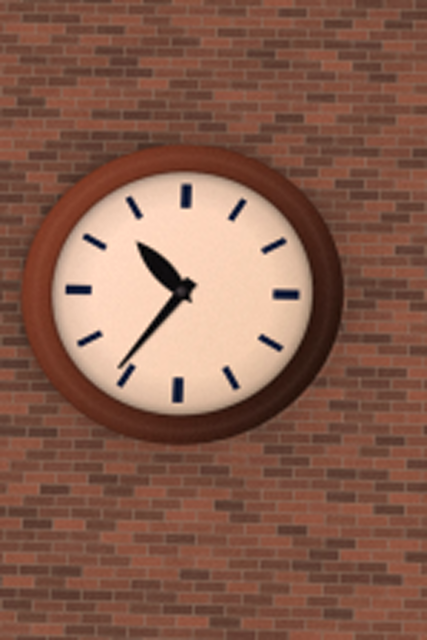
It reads 10.36
